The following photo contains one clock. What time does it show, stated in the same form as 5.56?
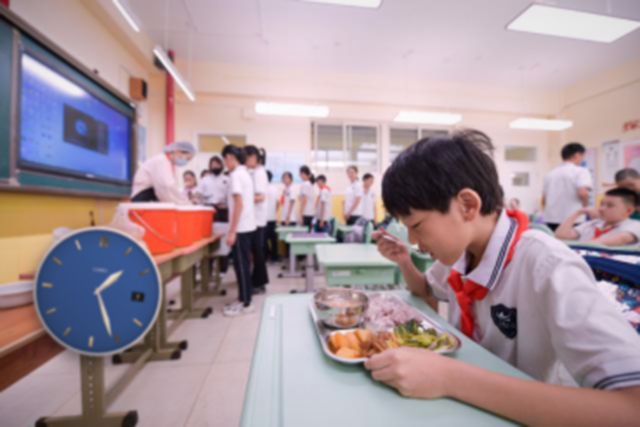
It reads 1.26
